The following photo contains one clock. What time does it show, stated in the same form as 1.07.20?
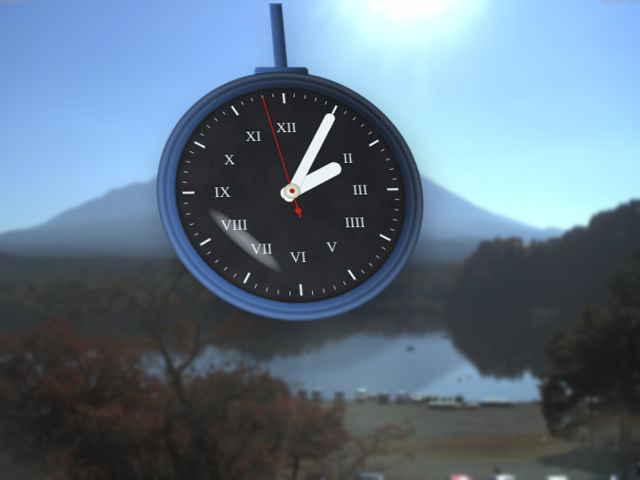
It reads 2.04.58
